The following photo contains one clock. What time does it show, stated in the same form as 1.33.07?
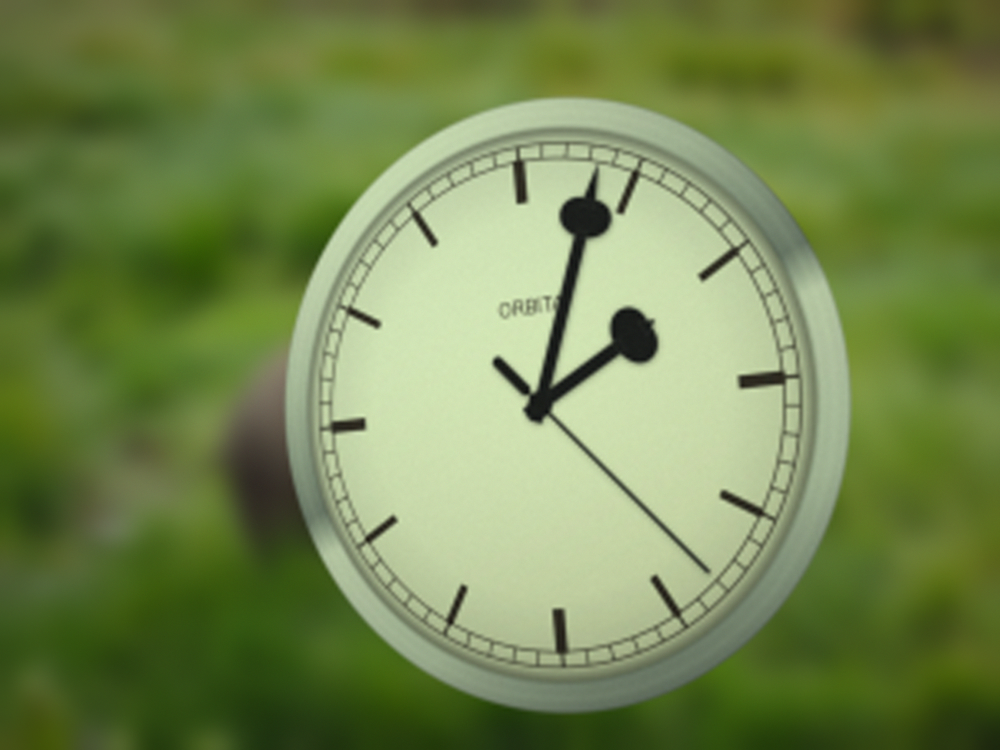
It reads 2.03.23
